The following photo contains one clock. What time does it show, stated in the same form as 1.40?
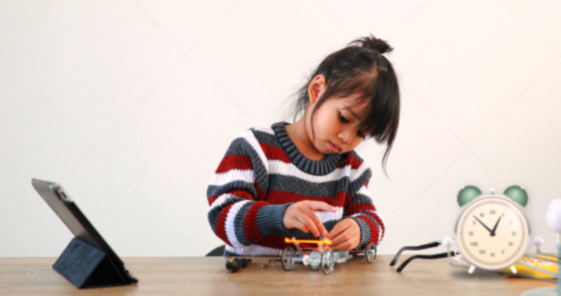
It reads 12.52
